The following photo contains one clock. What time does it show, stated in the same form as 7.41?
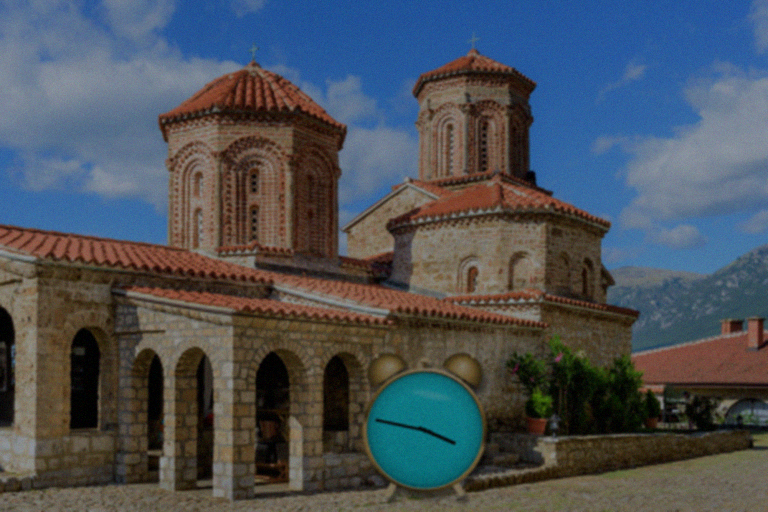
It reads 3.47
